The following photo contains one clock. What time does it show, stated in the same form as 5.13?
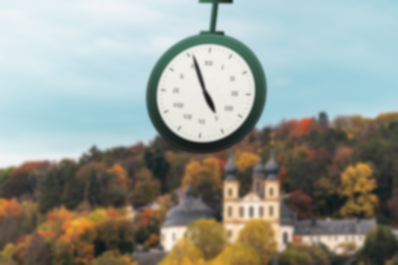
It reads 4.56
